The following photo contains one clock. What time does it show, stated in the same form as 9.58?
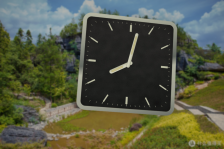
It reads 8.02
